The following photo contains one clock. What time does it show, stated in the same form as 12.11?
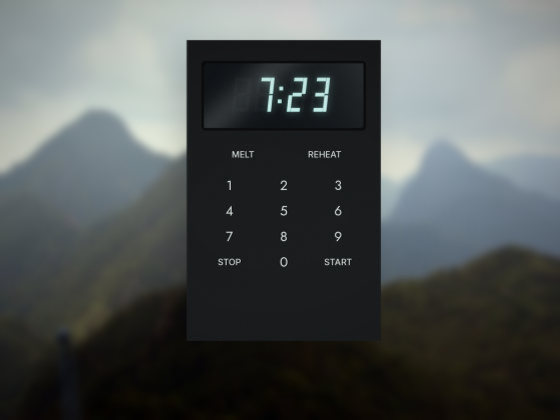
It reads 7.23
